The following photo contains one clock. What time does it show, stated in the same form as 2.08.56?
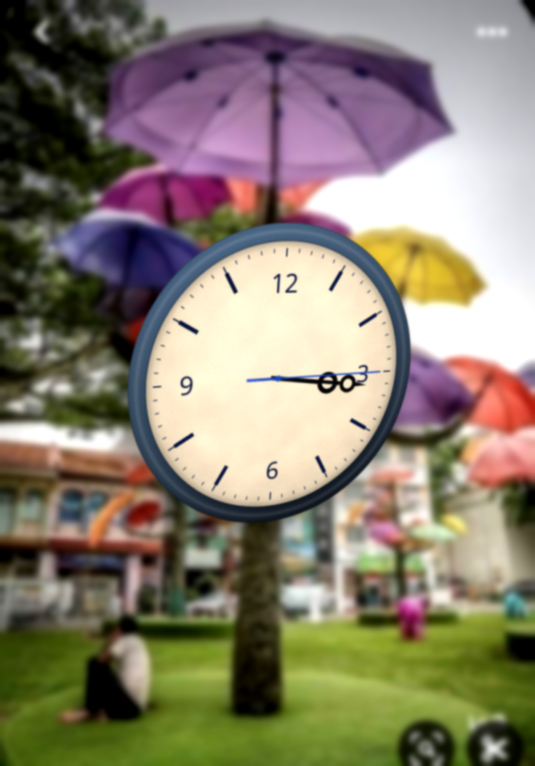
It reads 3.16.15
